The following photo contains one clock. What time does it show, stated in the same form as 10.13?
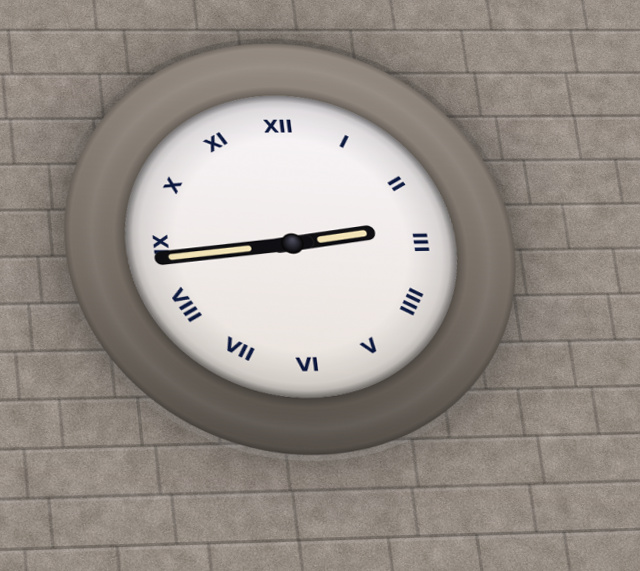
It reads 2.44
